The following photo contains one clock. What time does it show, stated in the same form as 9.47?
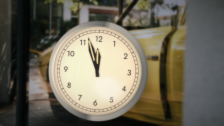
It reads 11.57
